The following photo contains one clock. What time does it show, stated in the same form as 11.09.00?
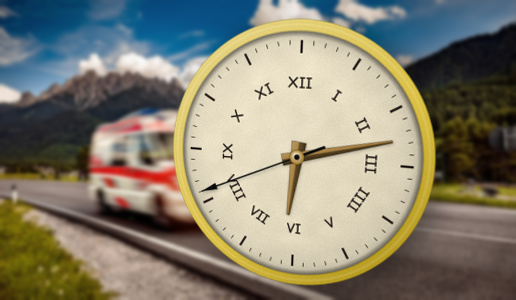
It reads 6.12.41
